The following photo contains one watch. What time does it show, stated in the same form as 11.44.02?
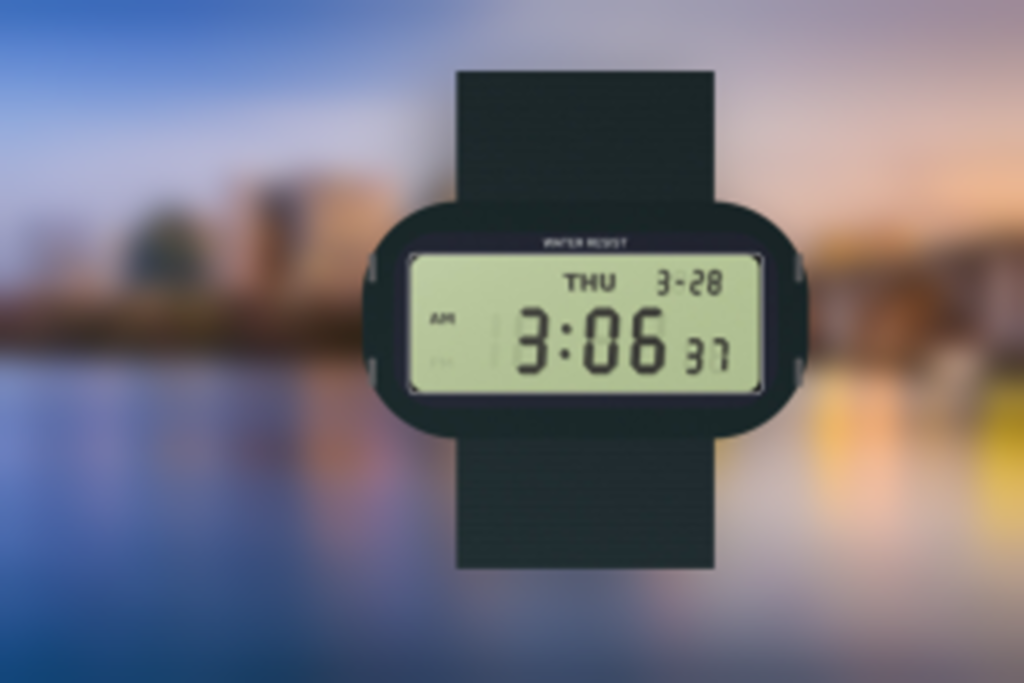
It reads 3.06.37
